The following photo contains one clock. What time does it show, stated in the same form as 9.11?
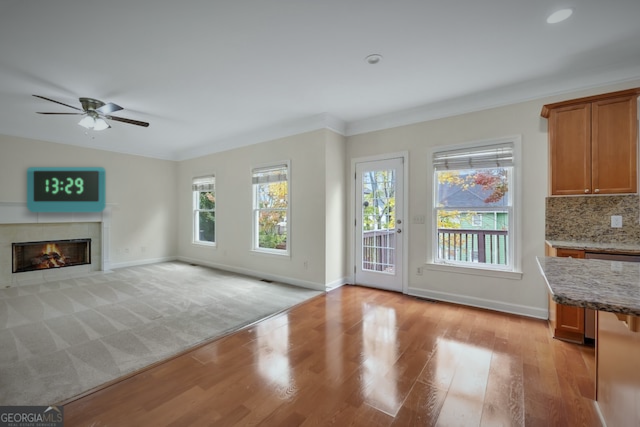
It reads 13.29
